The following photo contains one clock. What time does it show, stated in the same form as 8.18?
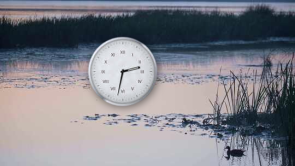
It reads 2.32
